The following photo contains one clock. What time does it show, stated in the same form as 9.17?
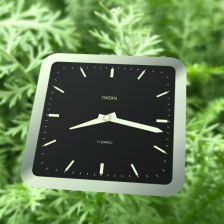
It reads 8.17
